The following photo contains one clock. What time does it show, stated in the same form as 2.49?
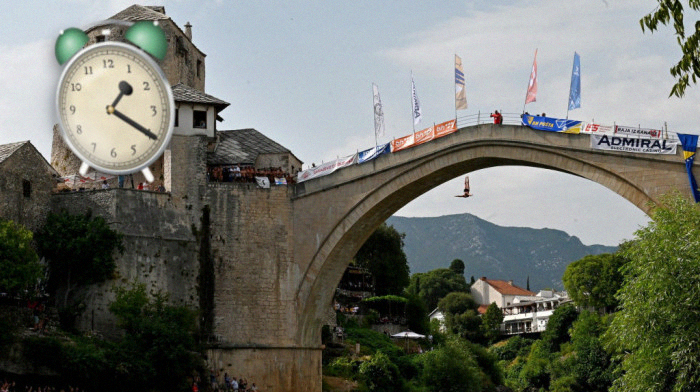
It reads 1.20
